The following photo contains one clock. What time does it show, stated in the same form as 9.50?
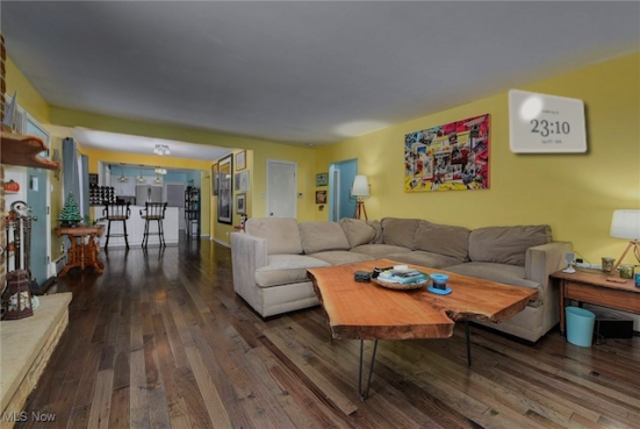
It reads 23.10
